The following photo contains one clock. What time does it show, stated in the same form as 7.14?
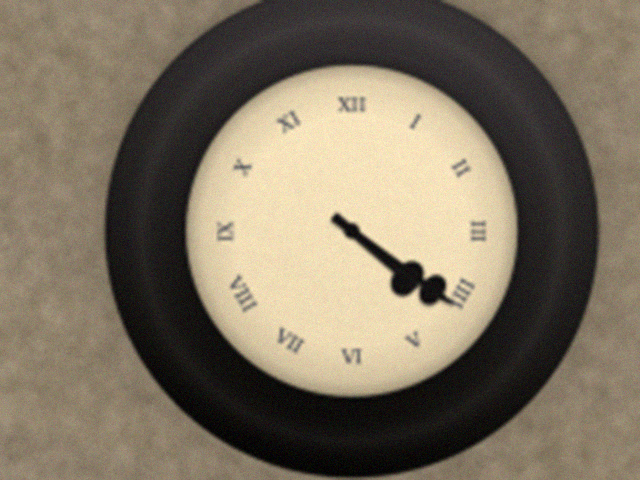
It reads 4.21
